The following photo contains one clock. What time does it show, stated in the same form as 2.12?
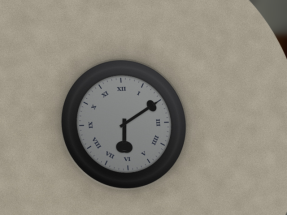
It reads 6.10
